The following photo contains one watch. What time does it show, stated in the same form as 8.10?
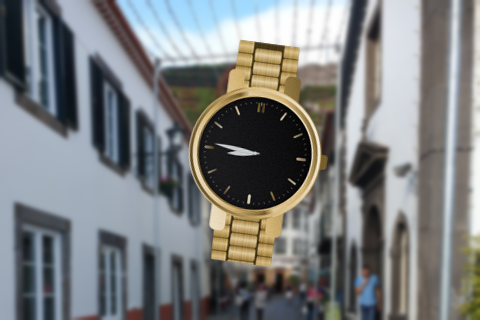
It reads 8.46
